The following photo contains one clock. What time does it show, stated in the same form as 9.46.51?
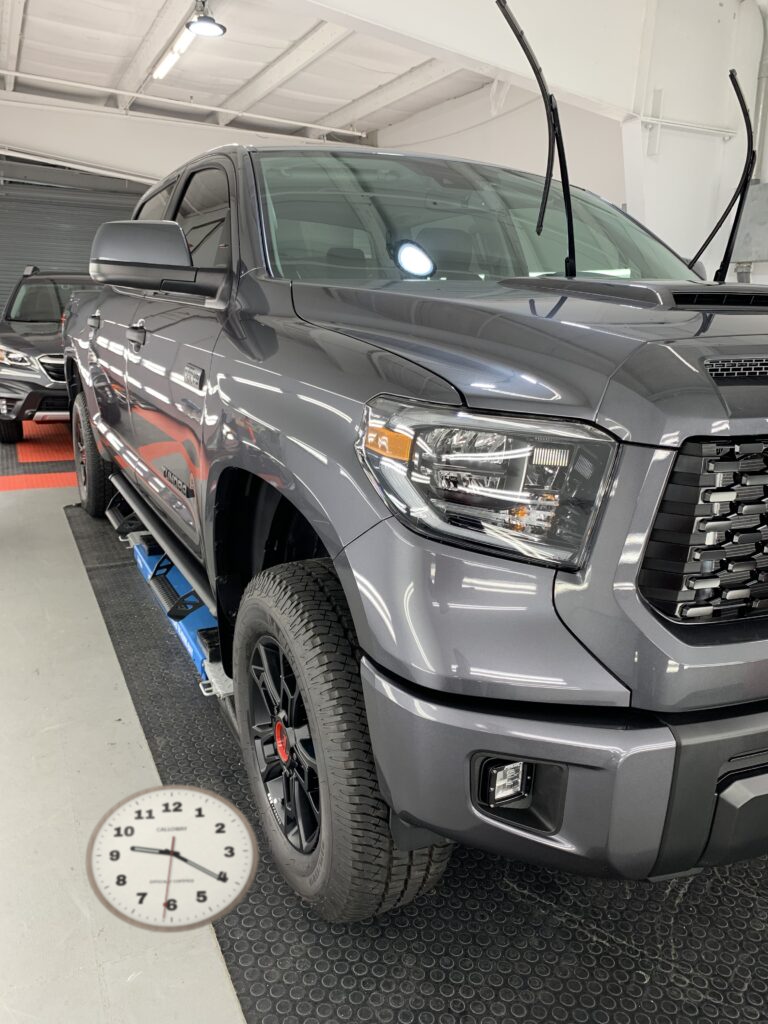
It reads 9.20.31
